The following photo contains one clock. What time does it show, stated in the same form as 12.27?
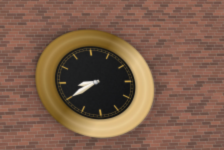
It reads 8.40
